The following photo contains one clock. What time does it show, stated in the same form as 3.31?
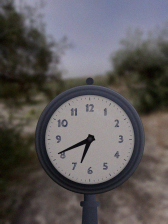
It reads 6.41
